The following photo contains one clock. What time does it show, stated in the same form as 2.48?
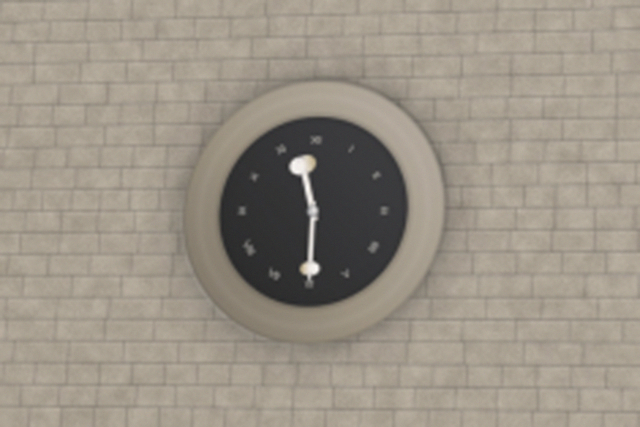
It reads 11.30
